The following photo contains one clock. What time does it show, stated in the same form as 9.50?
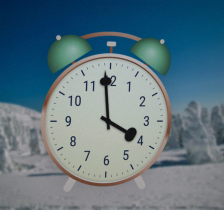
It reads 3.59
